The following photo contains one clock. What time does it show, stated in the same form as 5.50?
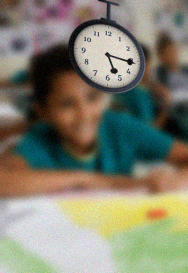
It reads 5.16
